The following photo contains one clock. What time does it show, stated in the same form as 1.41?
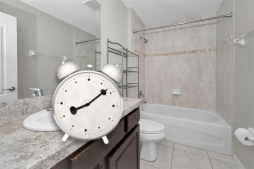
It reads 8.08
